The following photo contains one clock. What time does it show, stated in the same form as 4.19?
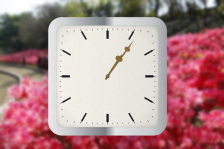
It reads 1.06
